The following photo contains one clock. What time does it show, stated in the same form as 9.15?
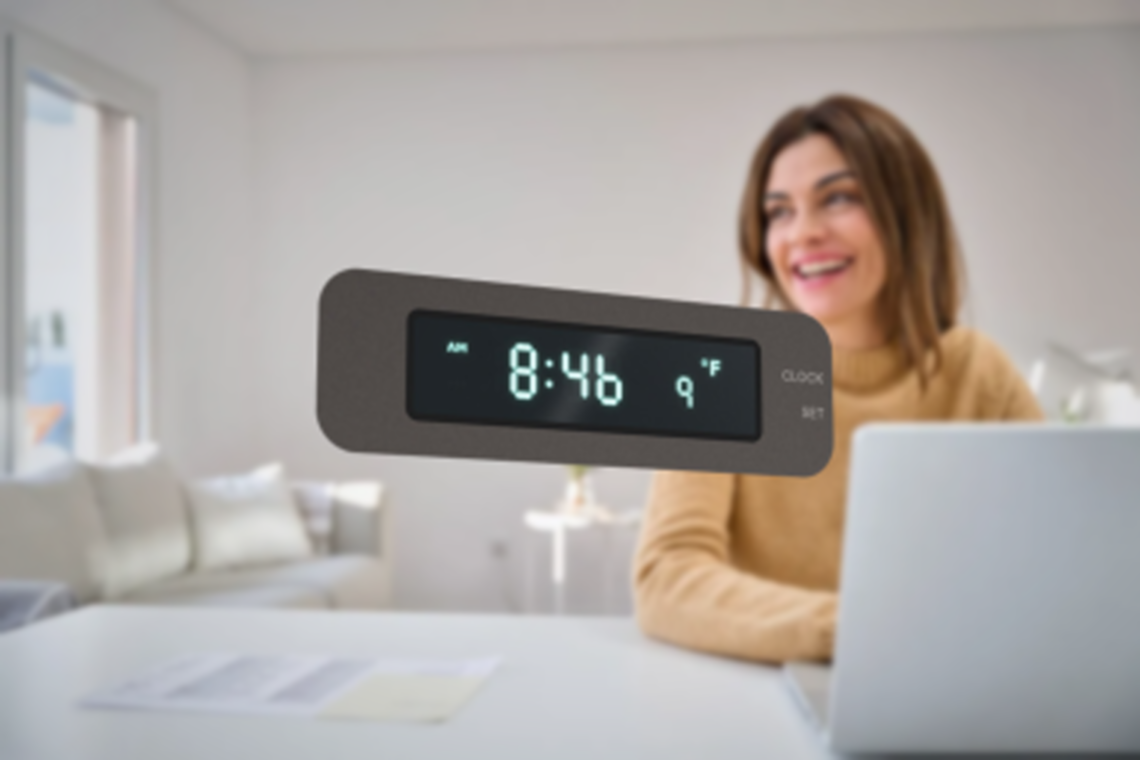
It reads 8.46
